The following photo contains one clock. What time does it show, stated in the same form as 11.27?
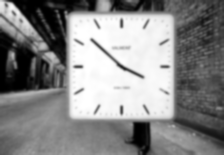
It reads 3.52
